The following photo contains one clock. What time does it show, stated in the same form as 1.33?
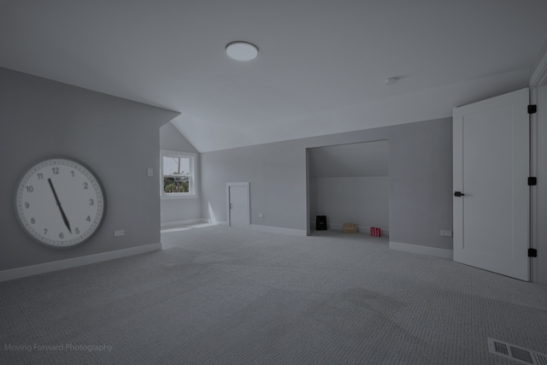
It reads 11.27
